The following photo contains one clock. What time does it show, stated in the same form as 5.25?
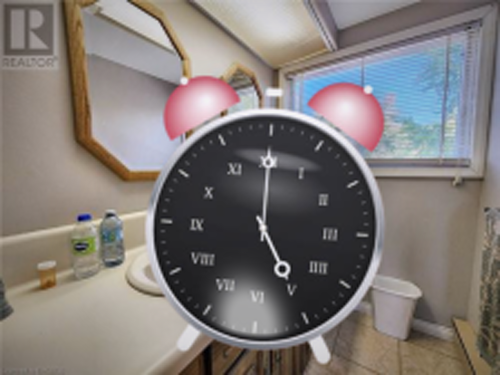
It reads 5.00
